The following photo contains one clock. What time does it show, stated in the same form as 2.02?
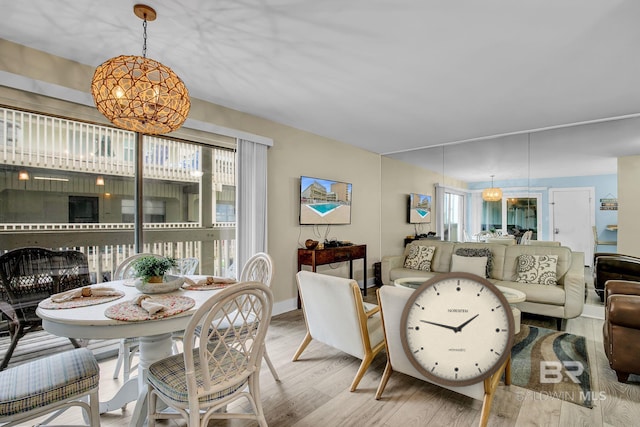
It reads 1.47
